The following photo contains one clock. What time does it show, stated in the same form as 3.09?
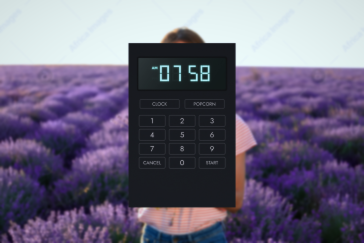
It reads 7.58
